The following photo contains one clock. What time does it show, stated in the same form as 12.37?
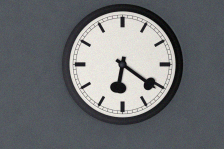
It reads 6.21
